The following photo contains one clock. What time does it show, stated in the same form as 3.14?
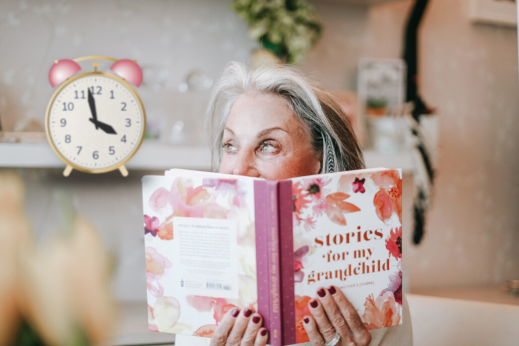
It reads 3.58
